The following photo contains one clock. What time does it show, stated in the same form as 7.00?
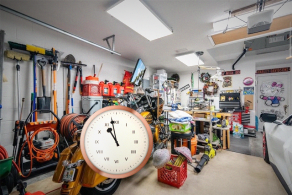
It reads 10.58
